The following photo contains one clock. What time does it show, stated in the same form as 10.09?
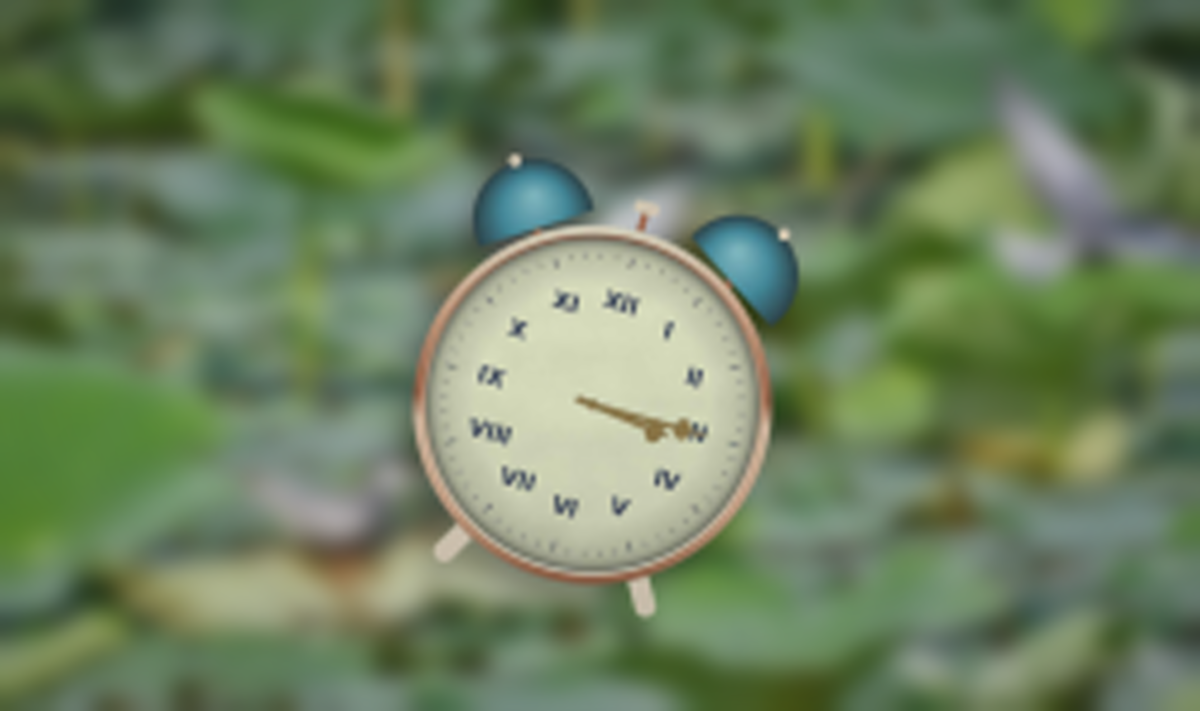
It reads 3.15
